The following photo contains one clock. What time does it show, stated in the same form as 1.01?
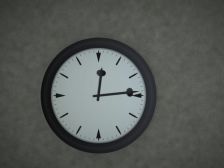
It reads 12.14
